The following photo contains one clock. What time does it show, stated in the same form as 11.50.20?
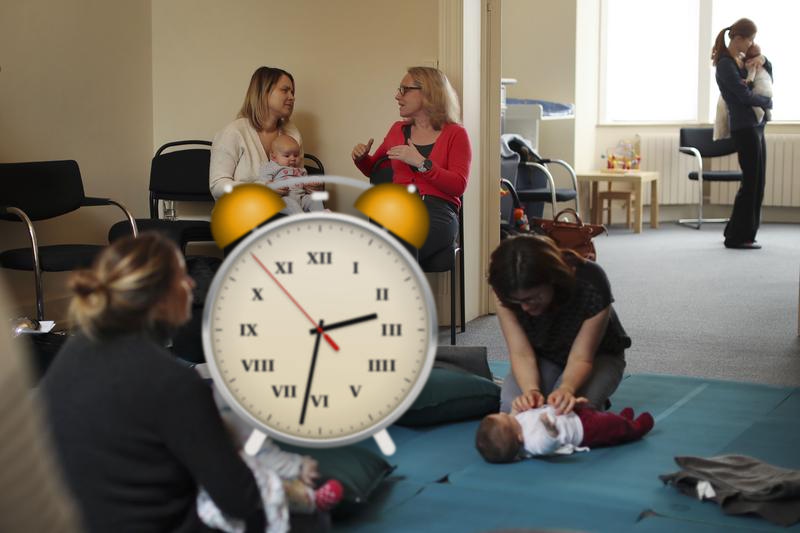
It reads 2.31.53
